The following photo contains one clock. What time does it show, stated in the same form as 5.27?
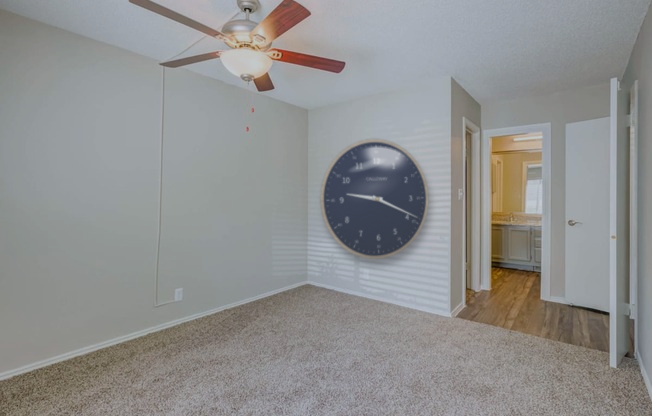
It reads 9.19
